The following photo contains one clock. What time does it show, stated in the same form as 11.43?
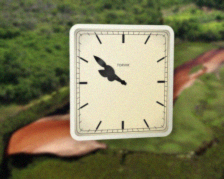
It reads 9.52
